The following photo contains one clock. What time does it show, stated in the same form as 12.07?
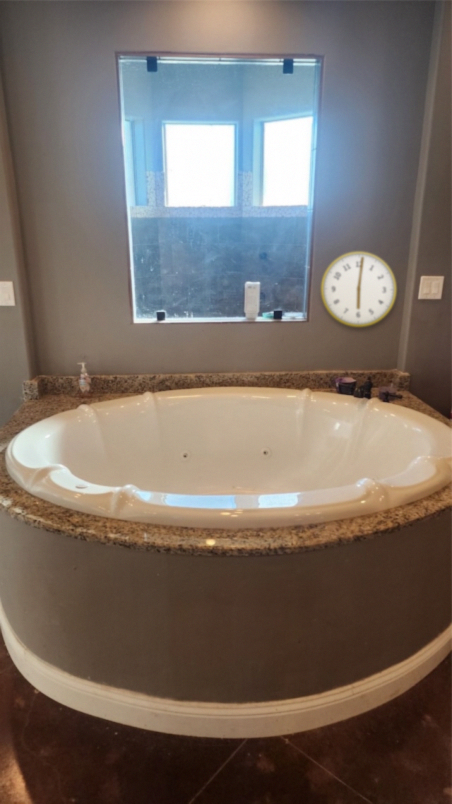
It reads 6.01
